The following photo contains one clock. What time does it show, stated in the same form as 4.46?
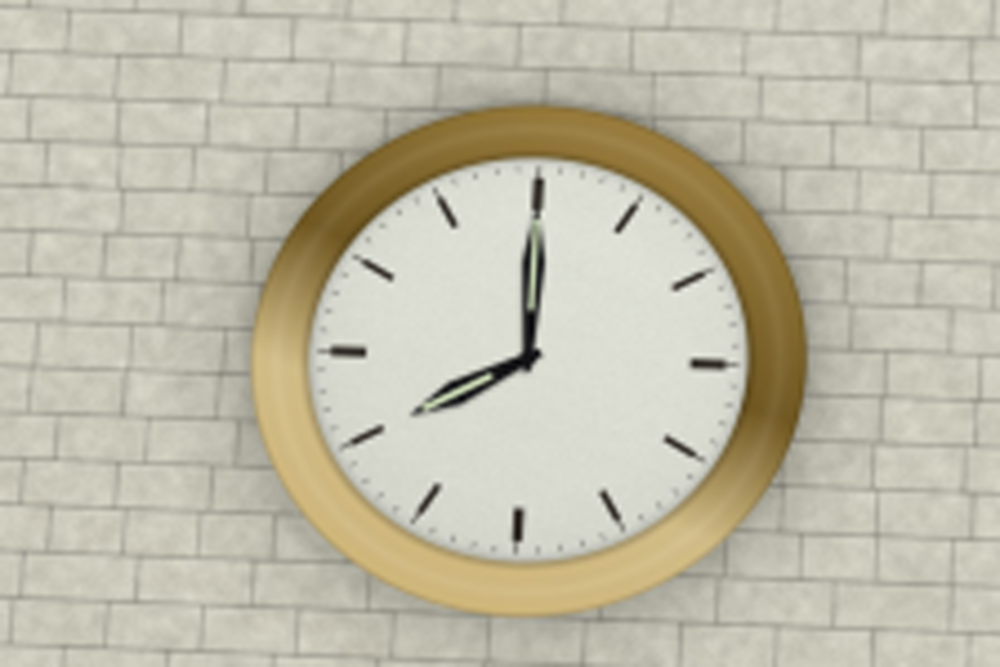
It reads 8.00
